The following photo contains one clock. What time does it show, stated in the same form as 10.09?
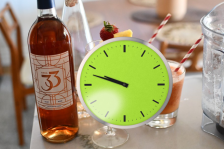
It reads 9.48
